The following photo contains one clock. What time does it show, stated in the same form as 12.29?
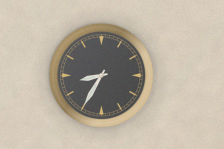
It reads 8.35
